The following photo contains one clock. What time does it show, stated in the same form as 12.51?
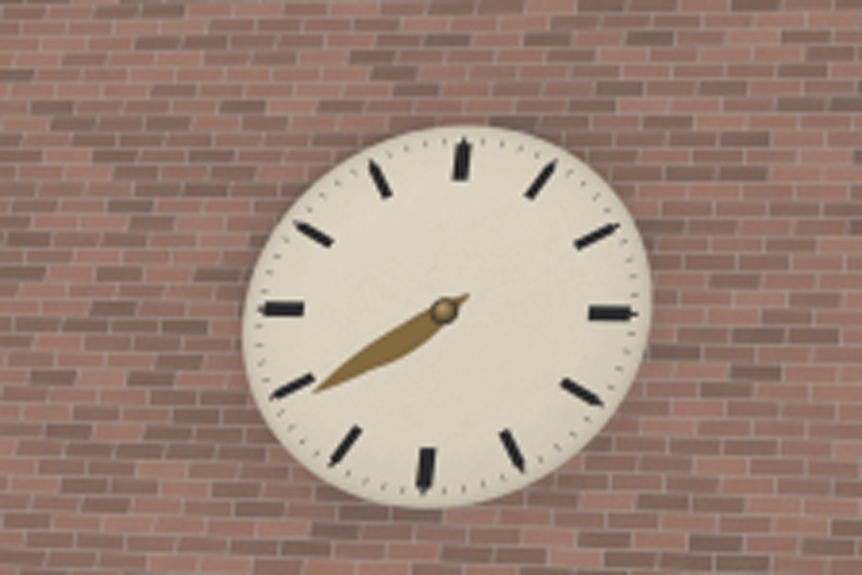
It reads 7.39
